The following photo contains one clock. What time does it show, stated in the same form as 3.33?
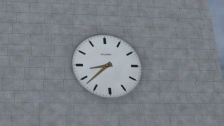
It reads 8.38
